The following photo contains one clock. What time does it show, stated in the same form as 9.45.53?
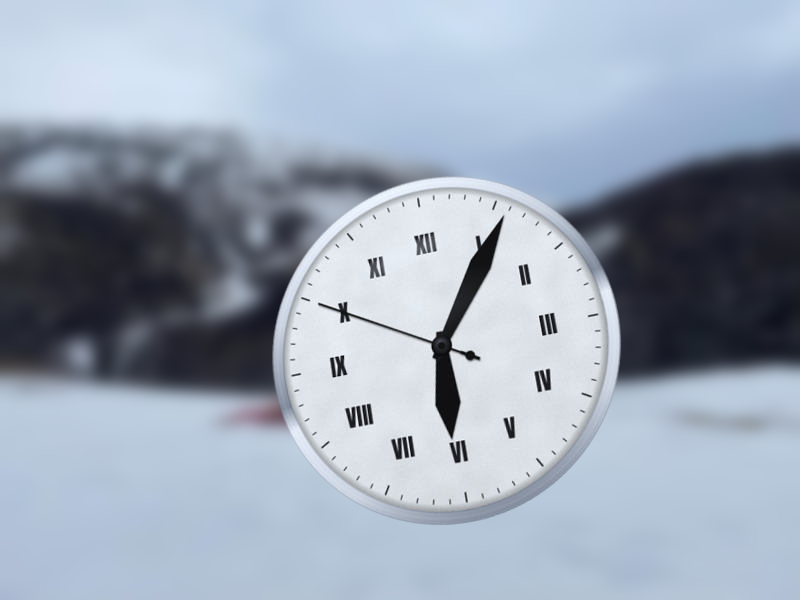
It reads 6.05.50
